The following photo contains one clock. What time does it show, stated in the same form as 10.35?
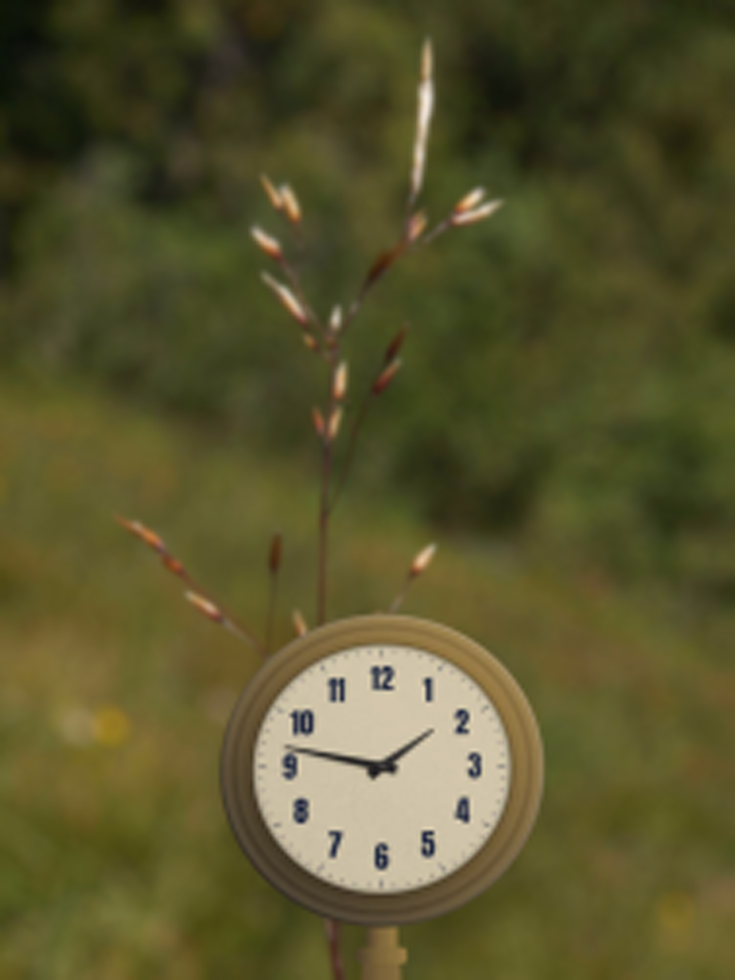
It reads 1.47
